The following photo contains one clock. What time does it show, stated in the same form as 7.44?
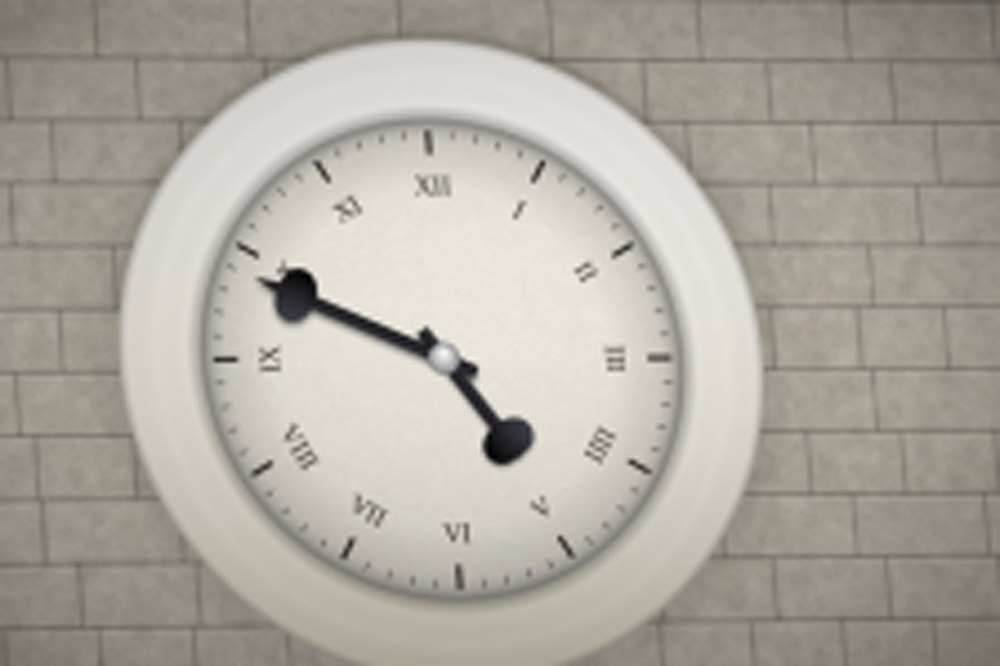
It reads 4.49
